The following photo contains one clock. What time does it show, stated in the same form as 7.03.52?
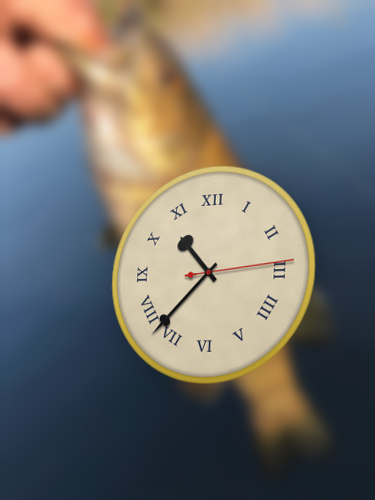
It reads 10.37.14
